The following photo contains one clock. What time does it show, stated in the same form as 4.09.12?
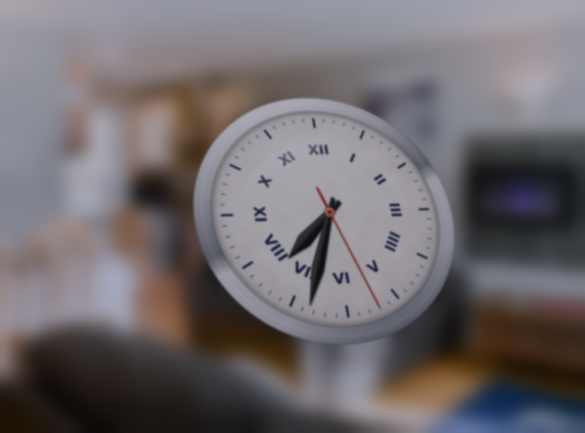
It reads 7.33.27
